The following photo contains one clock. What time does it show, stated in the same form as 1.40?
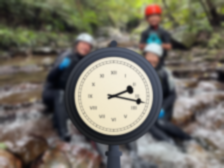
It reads 2.17
